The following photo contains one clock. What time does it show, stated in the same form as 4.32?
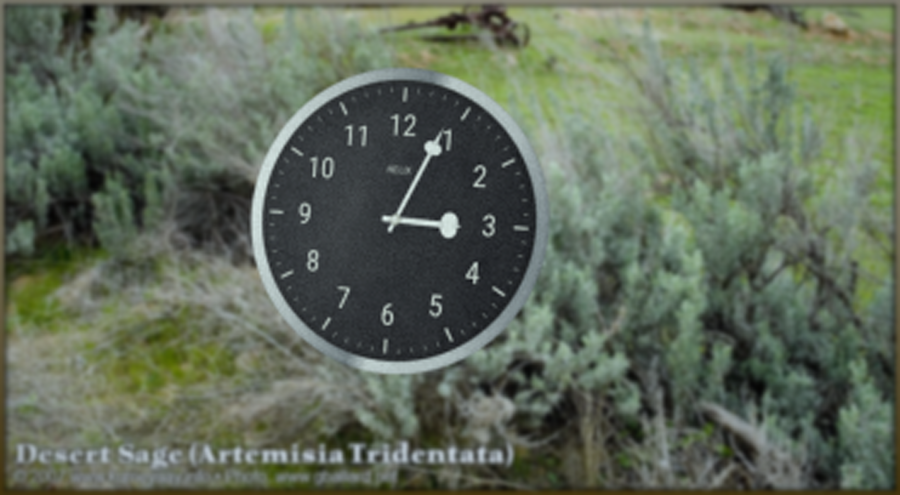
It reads 3.04
